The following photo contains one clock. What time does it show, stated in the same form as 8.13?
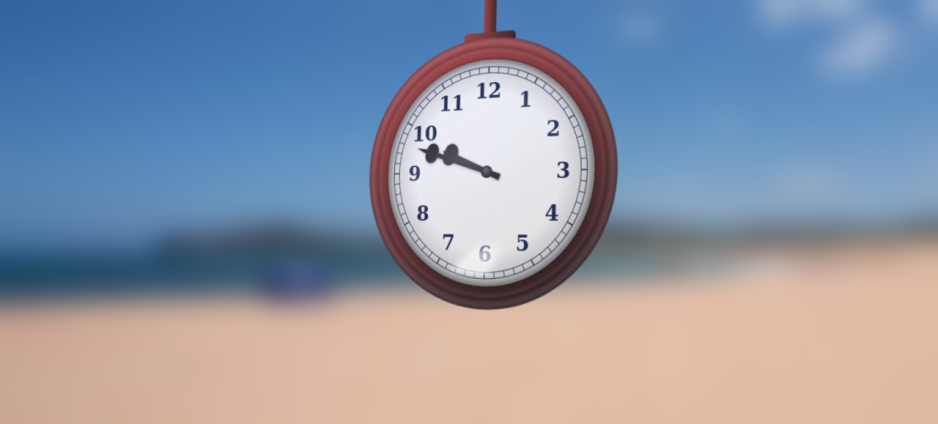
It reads 9.48
